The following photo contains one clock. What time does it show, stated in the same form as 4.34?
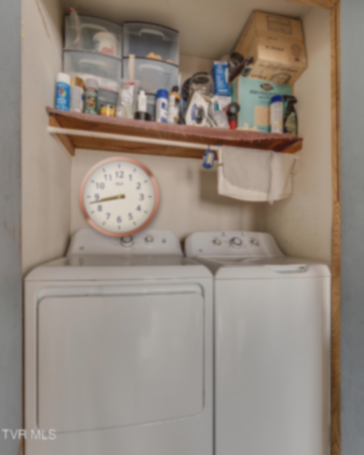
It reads 8.43
